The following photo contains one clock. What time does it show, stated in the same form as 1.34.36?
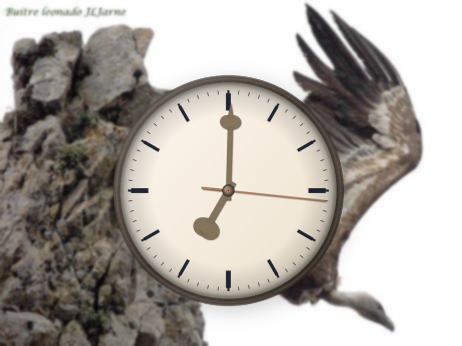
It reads 7.00.16
